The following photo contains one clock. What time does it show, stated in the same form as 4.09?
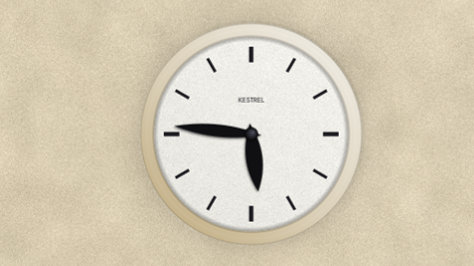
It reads 5.46
